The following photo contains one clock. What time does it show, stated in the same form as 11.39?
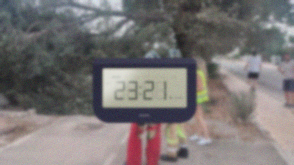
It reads 23.21
